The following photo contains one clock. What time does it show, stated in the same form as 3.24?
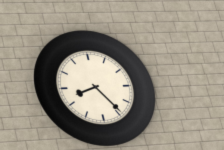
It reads 8.24
